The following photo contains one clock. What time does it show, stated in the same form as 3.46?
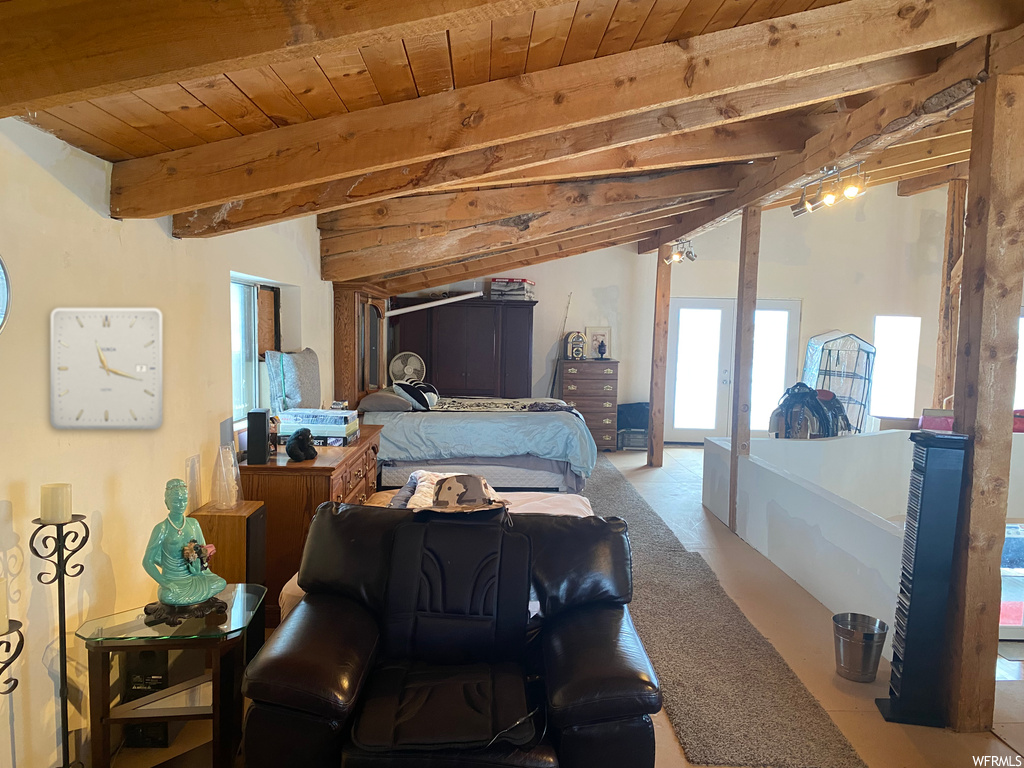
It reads 11.18
